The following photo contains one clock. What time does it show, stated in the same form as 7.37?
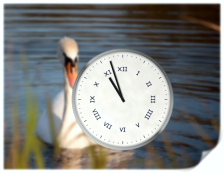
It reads 10.57
